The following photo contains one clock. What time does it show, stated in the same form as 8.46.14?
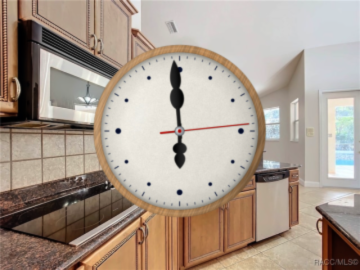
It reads 5.59.14
